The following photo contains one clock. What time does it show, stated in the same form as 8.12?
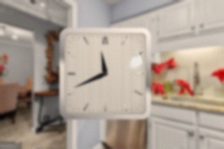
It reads 11.41
